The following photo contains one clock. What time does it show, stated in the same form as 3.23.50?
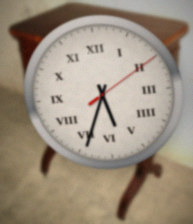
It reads 5.34.10
